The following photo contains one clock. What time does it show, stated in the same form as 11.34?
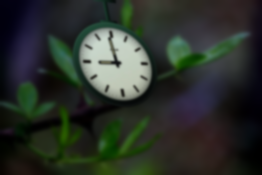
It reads 8.59
